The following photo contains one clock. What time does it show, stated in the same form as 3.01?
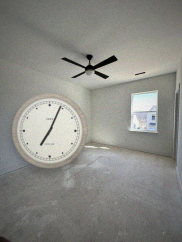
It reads 7.04
